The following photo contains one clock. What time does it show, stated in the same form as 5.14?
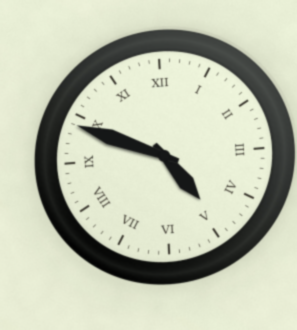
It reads 4.49
